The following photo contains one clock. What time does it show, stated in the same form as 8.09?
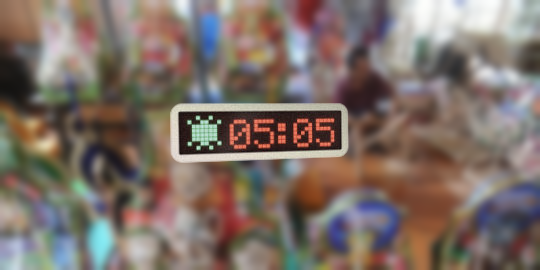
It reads 5.05
